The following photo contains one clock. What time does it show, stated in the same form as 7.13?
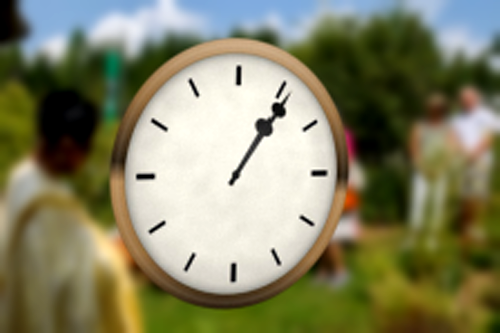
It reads 1.06
